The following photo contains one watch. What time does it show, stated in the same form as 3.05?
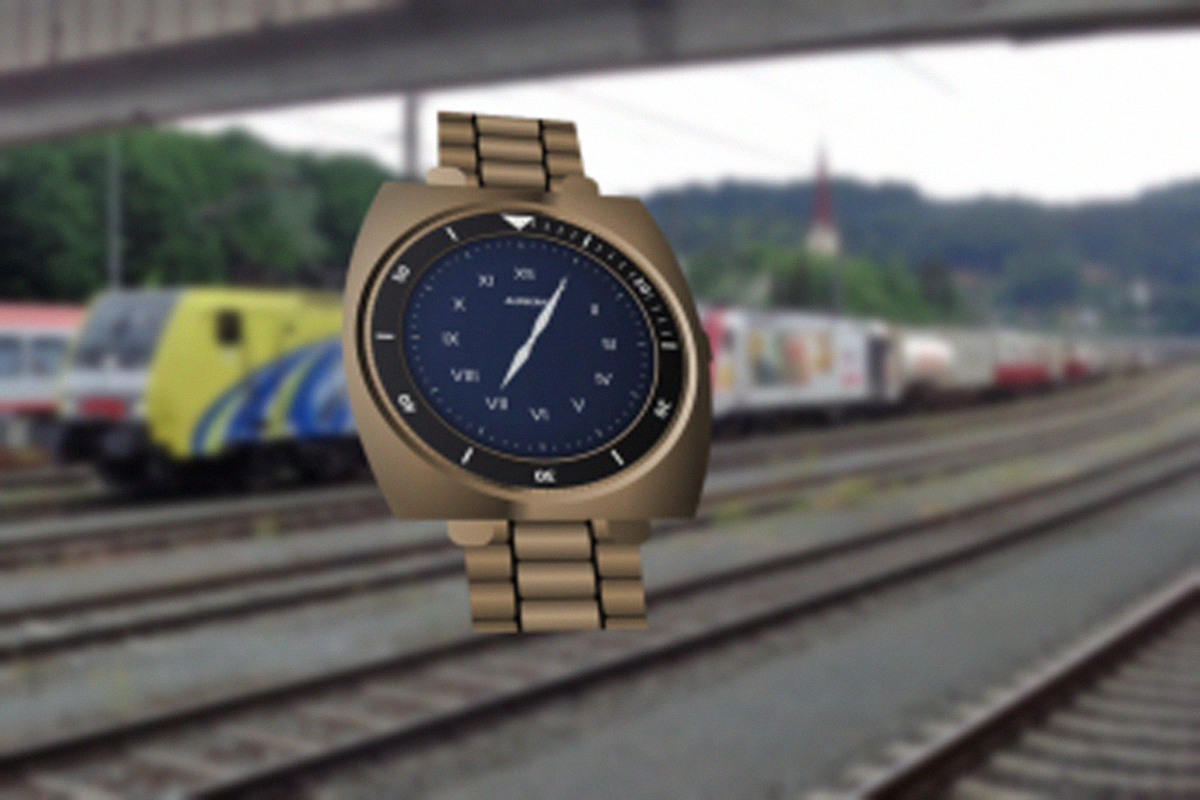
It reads 7.05
